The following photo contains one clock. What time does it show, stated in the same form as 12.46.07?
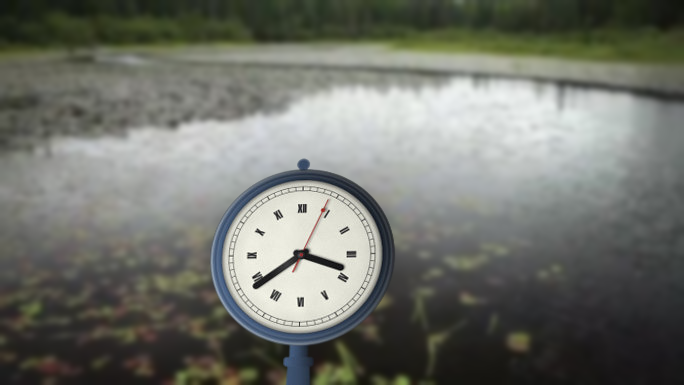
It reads 3.39.04
